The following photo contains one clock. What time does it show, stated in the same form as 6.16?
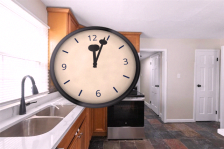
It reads 12.04
